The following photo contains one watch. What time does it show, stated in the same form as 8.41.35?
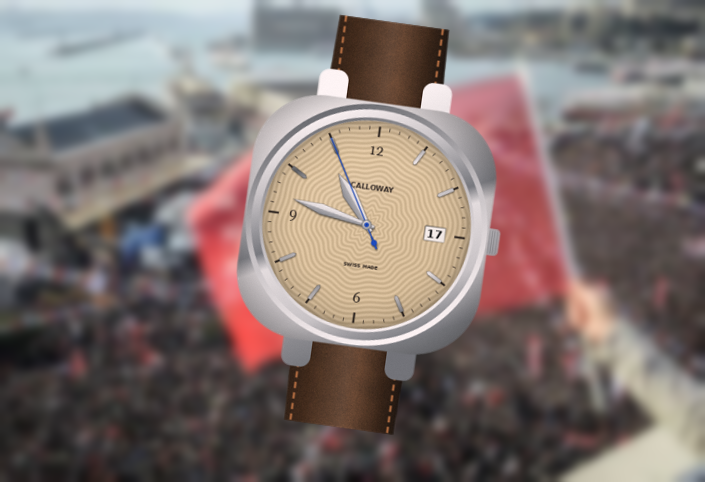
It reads 10.46.55
